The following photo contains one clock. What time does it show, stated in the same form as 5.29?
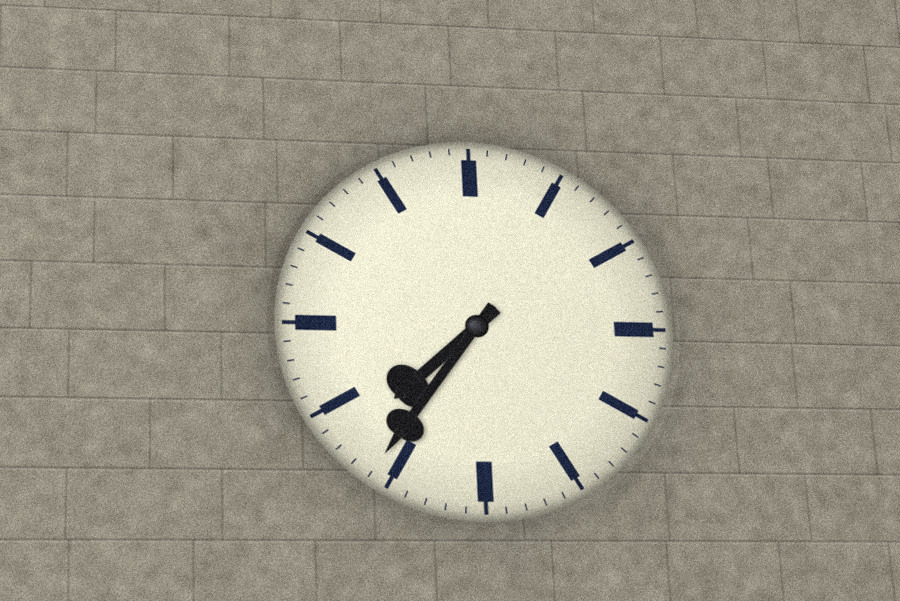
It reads 7.36
